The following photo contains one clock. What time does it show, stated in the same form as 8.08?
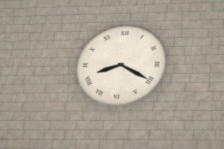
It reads 8.20
